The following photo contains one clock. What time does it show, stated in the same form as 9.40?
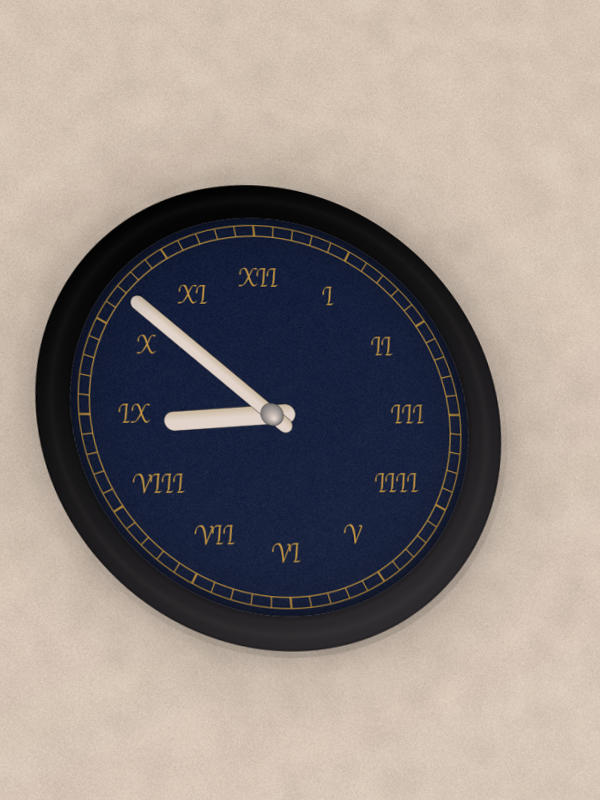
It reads 8.52
